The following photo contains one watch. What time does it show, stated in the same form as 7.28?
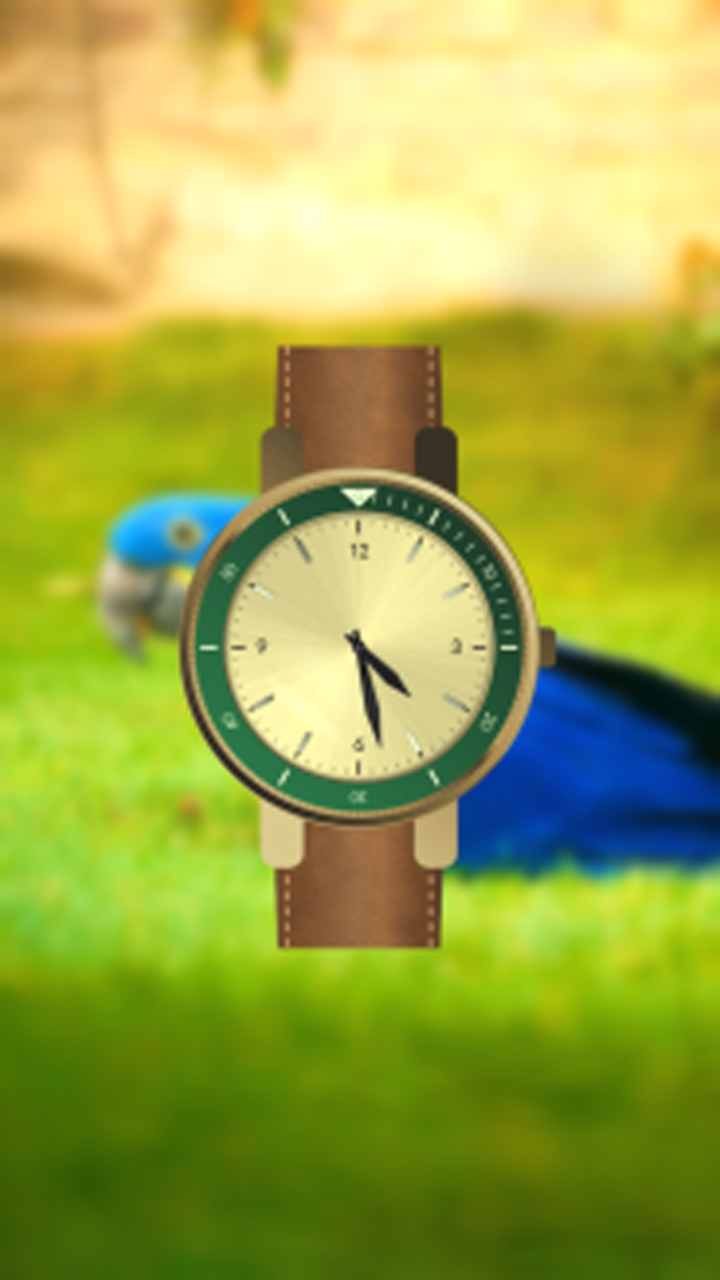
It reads 4.28
